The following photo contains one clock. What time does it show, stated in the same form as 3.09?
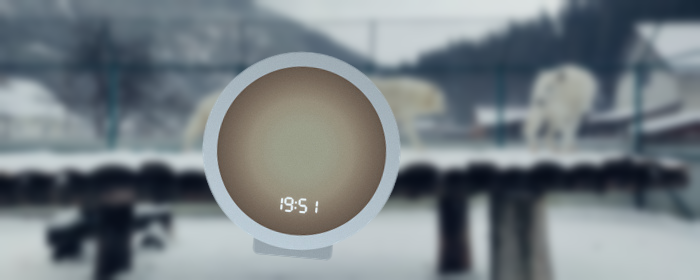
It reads 19.51
